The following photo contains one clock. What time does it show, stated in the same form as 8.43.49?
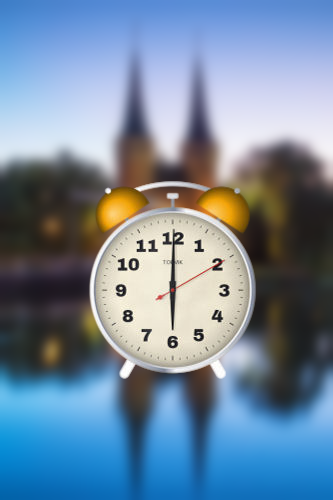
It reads 6.00.10
